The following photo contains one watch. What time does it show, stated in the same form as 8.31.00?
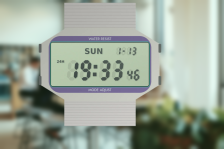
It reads 19.33.46
